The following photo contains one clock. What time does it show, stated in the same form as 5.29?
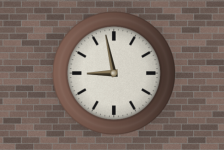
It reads 8.58
